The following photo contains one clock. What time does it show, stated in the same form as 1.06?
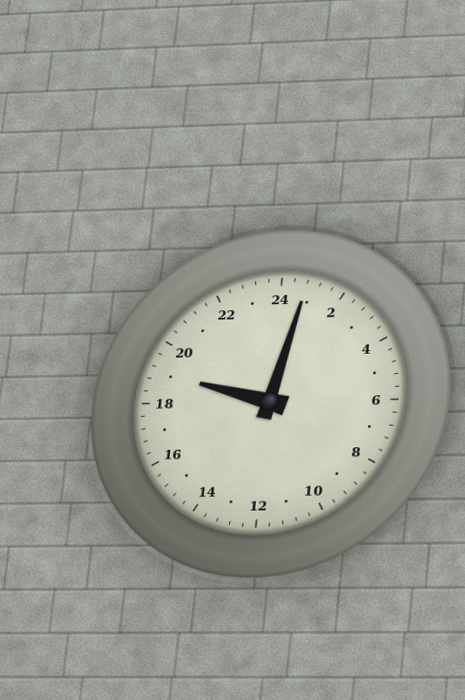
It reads 19.02
